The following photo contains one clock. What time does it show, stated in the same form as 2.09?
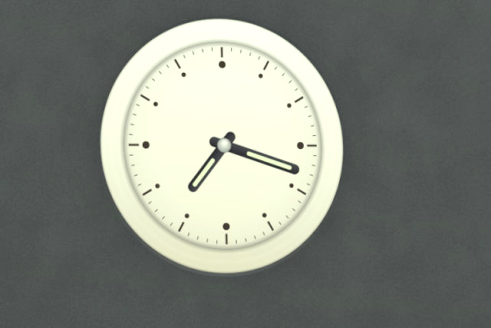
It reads 7.18
